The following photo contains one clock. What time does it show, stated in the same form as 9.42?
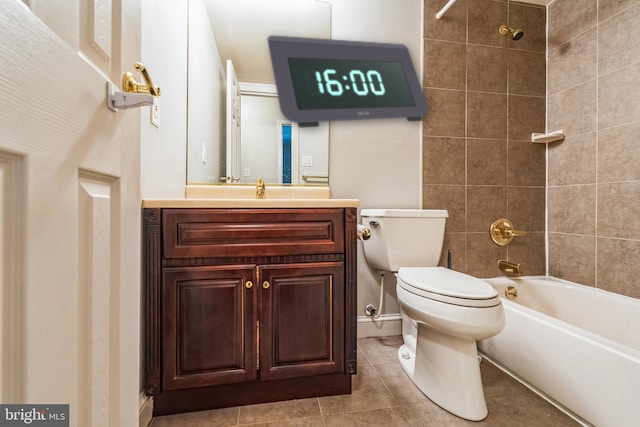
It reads 16.00
